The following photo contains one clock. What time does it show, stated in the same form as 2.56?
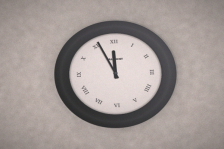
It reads 11.56
